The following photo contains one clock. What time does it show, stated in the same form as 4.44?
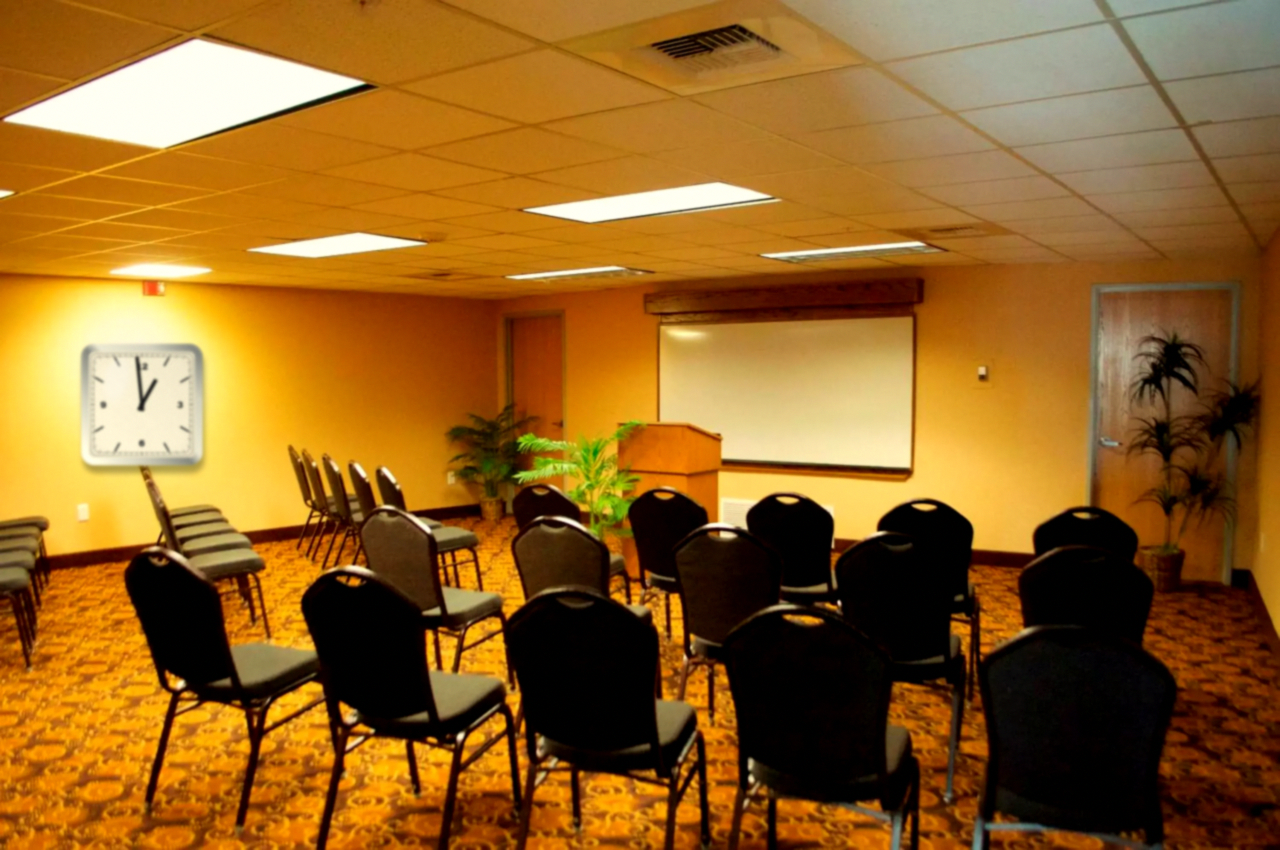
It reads 12.59
